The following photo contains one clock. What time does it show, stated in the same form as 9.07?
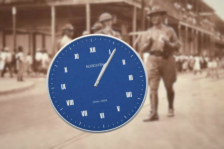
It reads 1.06
